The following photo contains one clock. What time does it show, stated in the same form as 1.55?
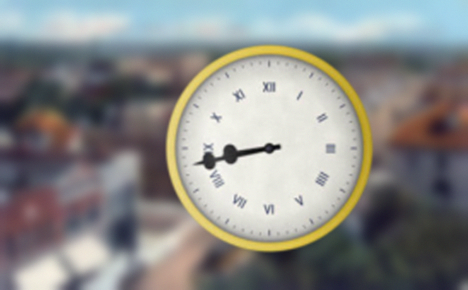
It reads 8.43
